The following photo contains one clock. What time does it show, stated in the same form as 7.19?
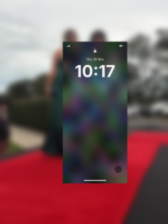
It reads 10.17
